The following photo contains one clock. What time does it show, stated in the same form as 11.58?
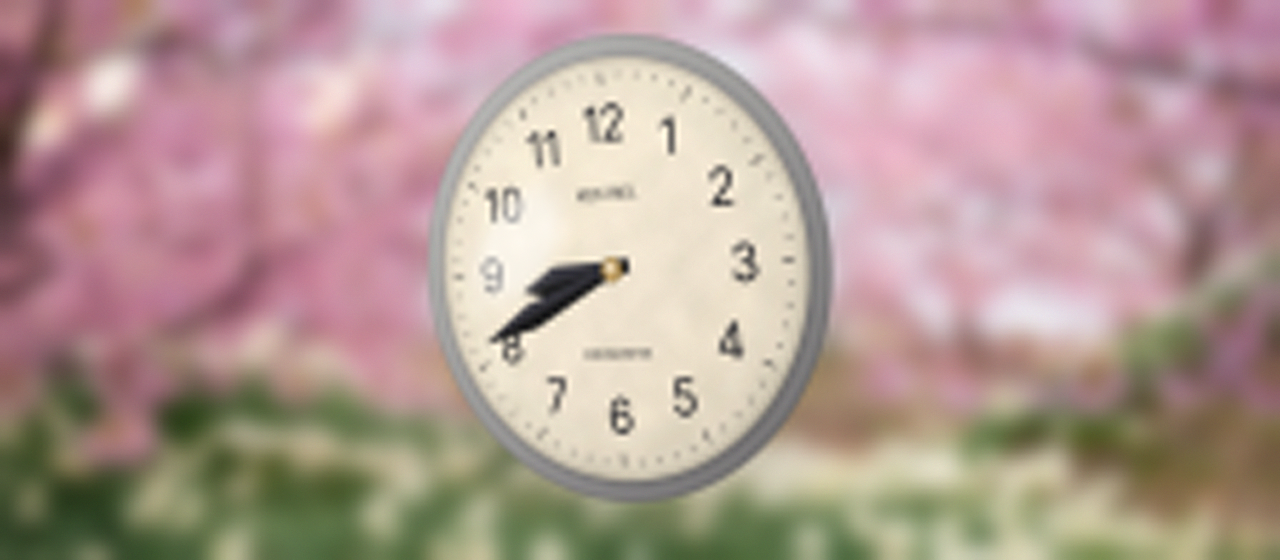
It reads 8.41
